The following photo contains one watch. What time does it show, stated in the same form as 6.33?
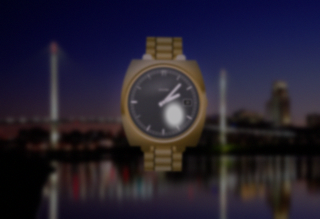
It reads 2.07
